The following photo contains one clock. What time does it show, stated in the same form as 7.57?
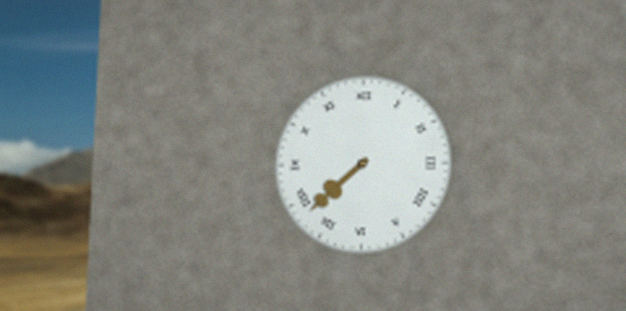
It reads 7.38
